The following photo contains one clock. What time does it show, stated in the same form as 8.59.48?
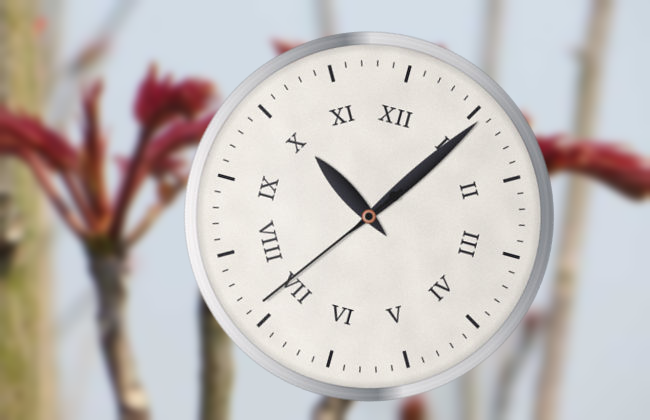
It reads 10.05.36
